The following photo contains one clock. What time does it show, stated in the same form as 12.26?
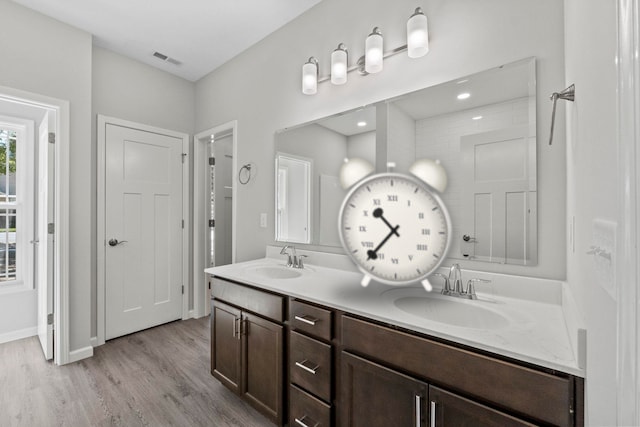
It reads 10.37
